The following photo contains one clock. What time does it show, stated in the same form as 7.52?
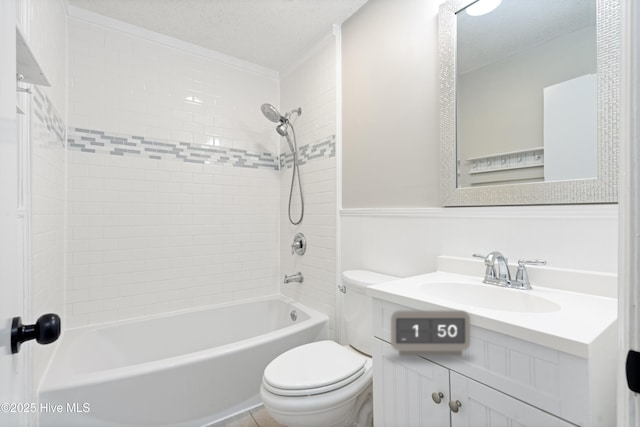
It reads 1.50
